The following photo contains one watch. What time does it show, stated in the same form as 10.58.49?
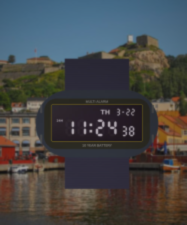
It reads 11.24.38
